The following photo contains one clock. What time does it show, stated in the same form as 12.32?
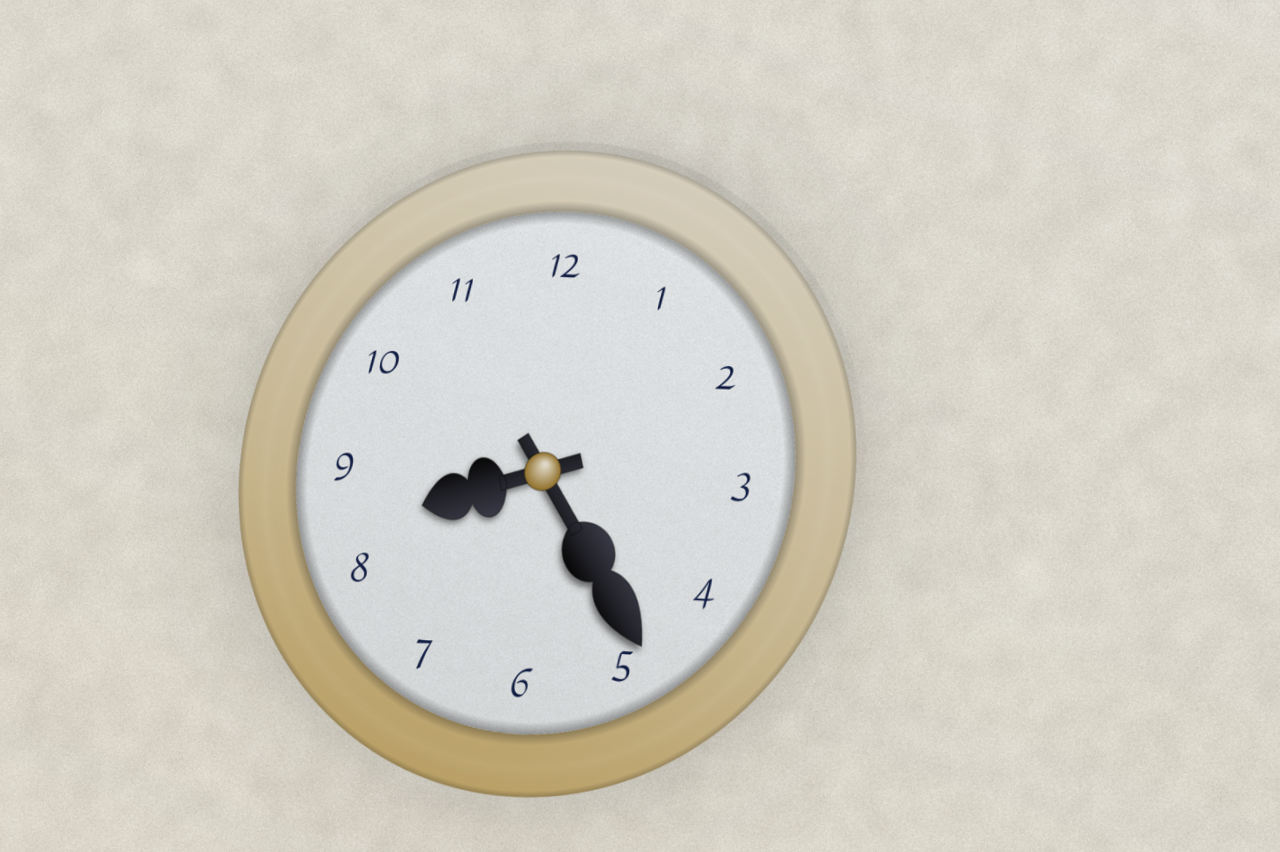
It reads 8.24
